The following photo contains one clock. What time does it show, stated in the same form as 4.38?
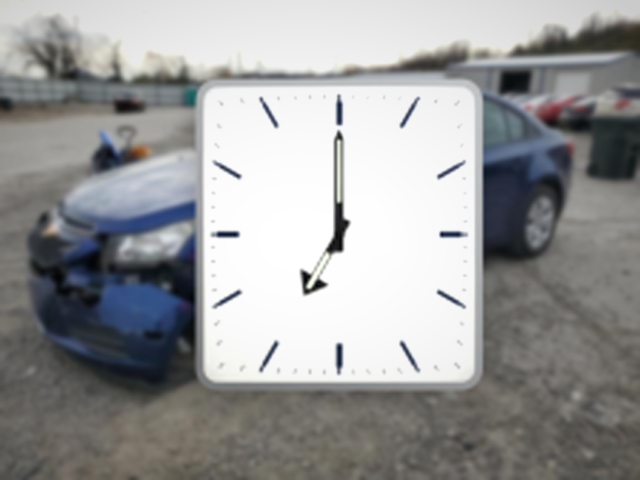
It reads 7.00
